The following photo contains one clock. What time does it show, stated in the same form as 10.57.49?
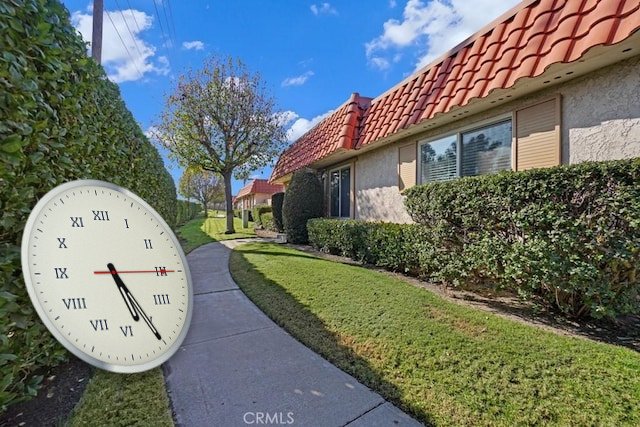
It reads 5.25.15
